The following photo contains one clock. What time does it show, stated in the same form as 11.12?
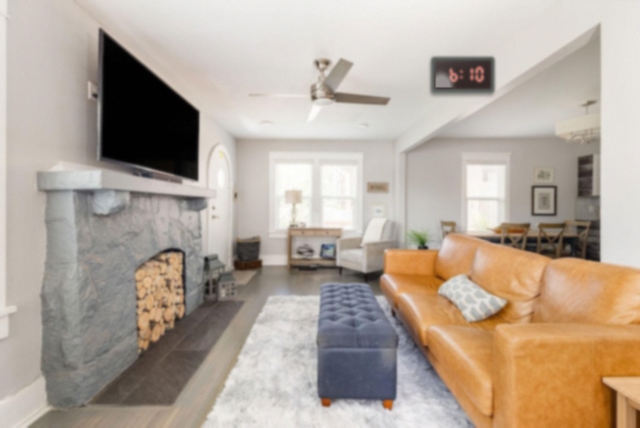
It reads 6.10
